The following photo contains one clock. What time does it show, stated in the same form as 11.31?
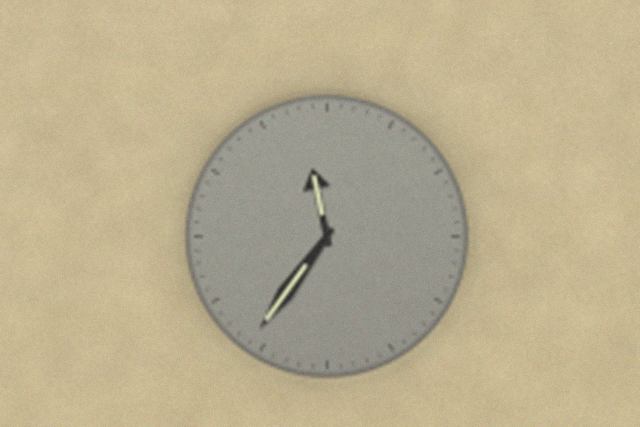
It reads 11.36
